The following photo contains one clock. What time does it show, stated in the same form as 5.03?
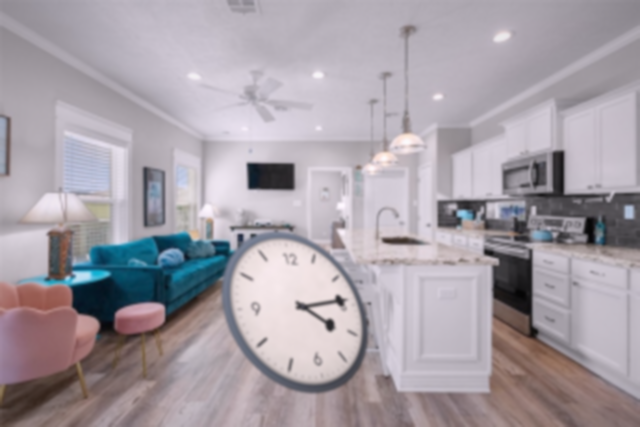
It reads 4.14
